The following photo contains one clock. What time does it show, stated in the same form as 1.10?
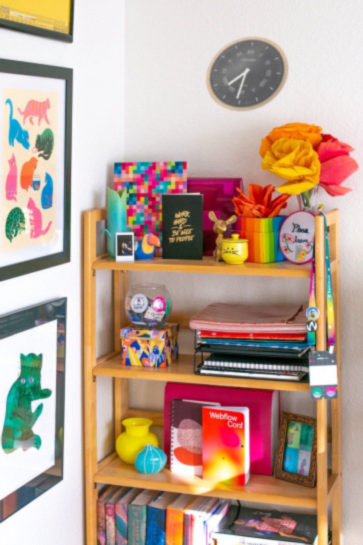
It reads 7.31
